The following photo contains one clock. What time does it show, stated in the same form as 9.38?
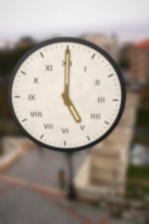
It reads 5.00
